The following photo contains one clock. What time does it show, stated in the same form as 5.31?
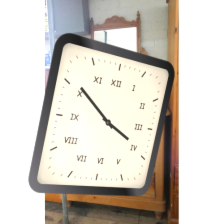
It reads 3.51
